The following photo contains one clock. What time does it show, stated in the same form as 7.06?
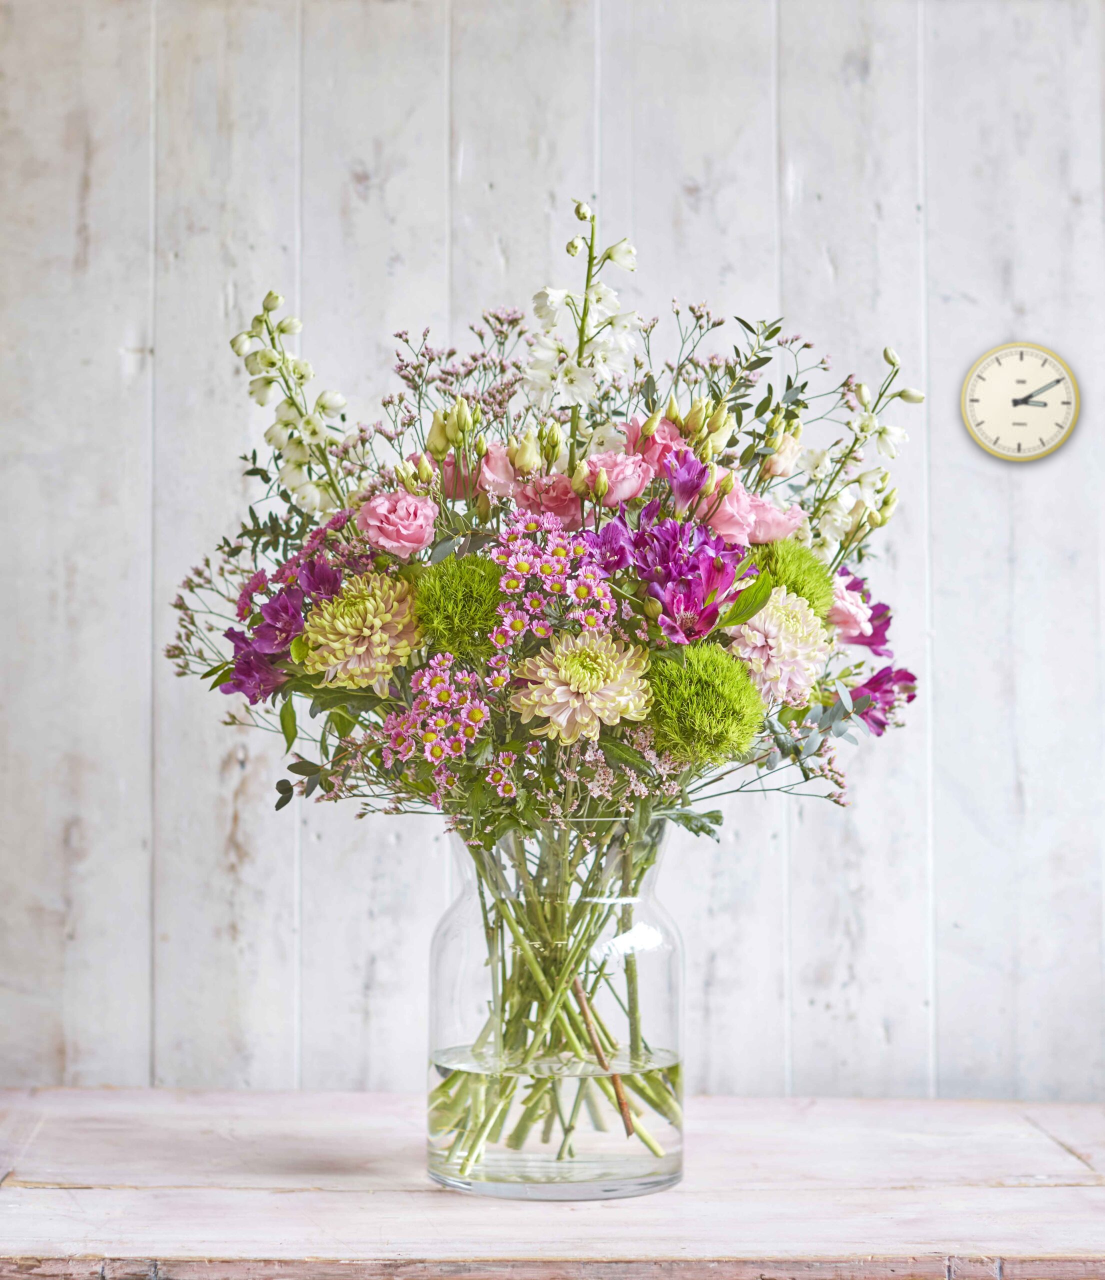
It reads 3.10
